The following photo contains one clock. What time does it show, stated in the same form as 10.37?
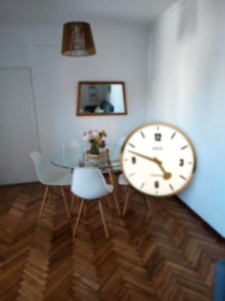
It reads 4.48
